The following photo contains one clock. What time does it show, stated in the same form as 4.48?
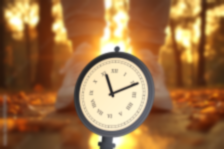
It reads 11.11
